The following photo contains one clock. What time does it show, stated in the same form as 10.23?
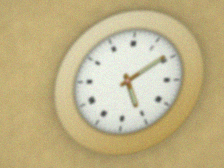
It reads 5.09
